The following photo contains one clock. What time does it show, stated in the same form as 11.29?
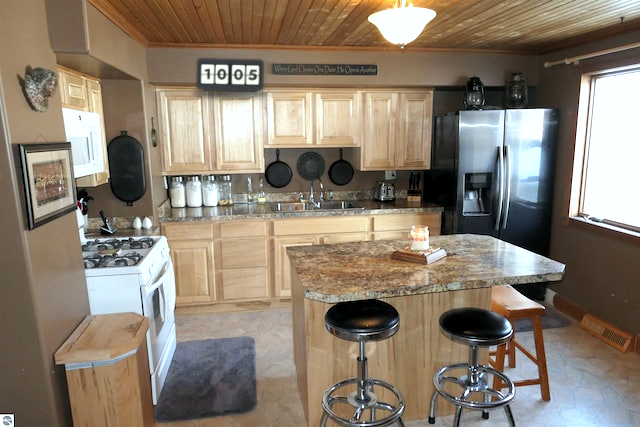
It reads 10.05
